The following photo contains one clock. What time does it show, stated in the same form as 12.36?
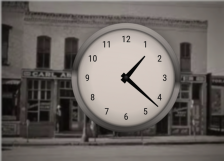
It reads 1.22
